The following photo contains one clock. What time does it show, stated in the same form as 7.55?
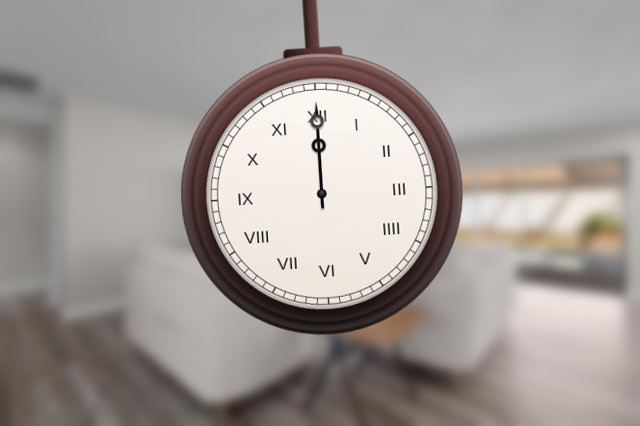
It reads 12.00
